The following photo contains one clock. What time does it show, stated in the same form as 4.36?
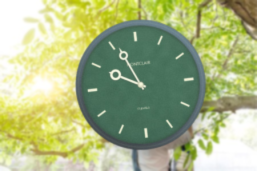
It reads 9.56
